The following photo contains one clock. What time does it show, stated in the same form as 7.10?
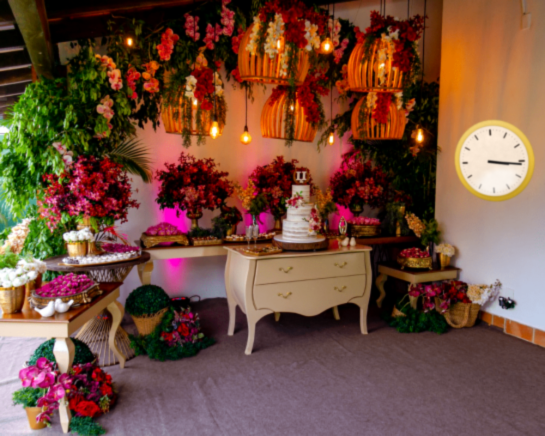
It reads 3.16
